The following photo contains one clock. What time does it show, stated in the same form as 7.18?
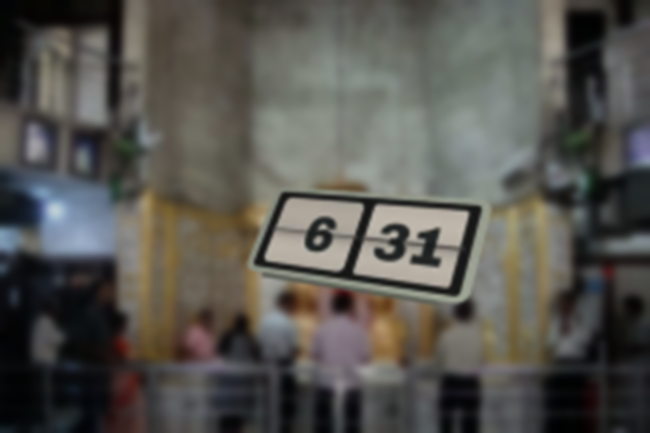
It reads 6.31
